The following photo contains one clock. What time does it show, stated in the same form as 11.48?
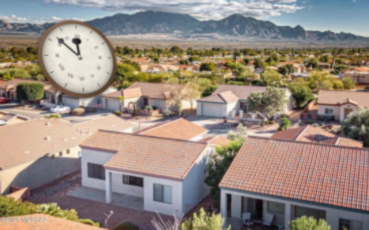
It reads 11.52
